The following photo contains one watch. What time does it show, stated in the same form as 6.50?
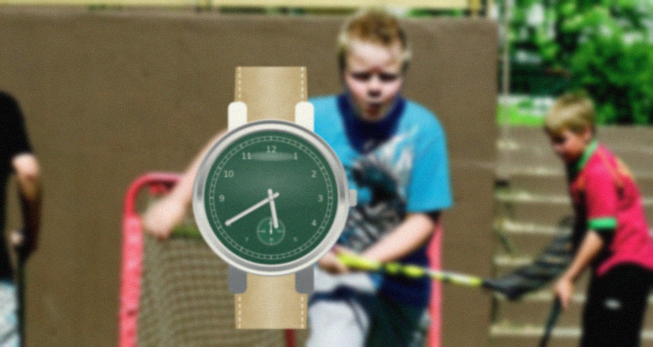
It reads 5.40
